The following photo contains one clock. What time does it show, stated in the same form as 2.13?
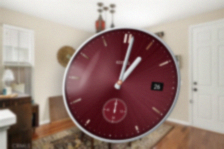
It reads 1.01
